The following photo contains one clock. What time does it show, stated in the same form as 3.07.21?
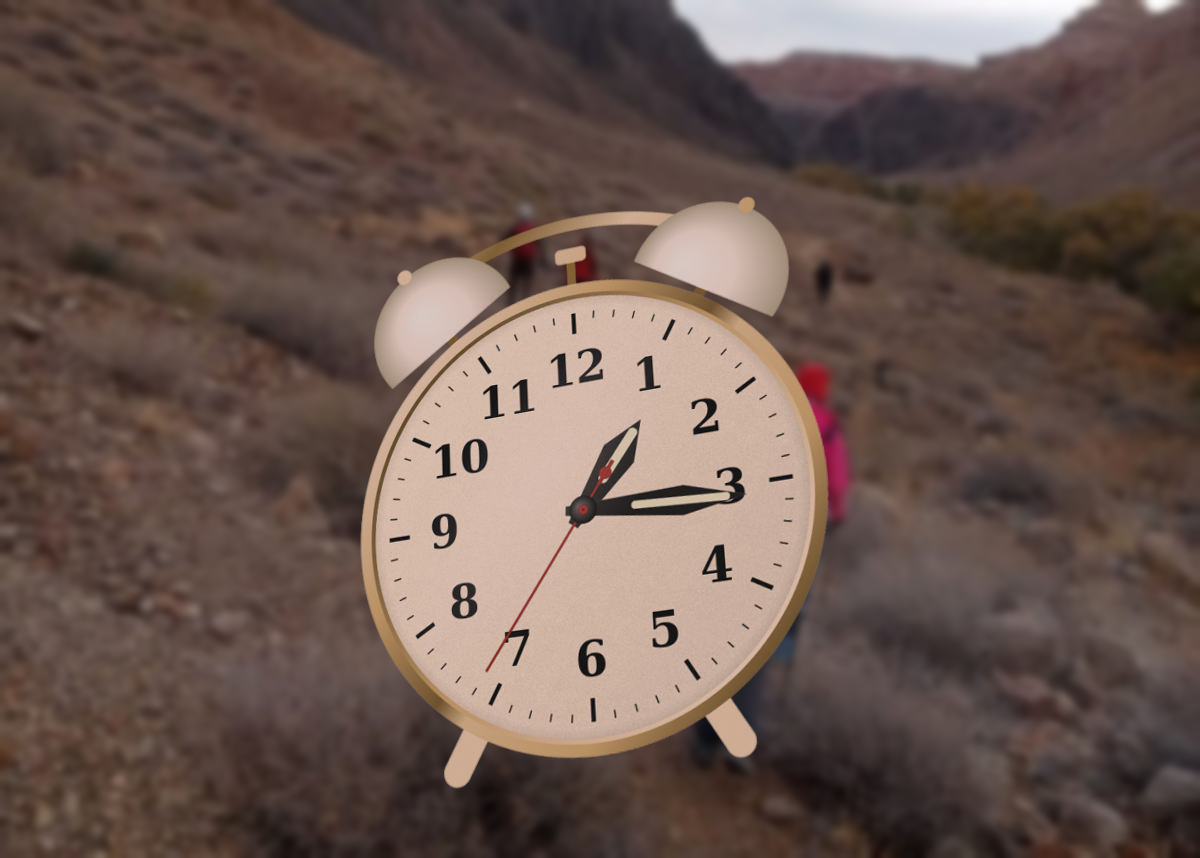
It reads 1.15.36
